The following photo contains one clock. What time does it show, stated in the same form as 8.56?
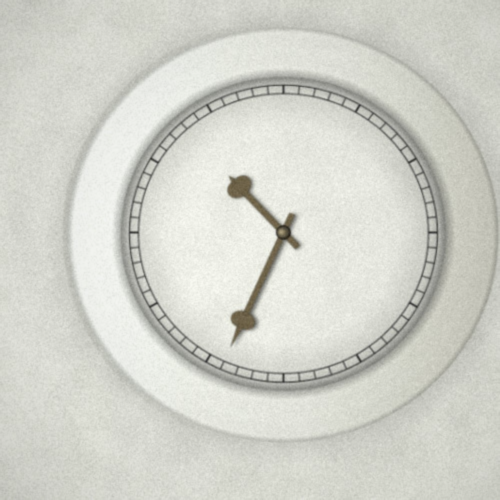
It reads 10.34
